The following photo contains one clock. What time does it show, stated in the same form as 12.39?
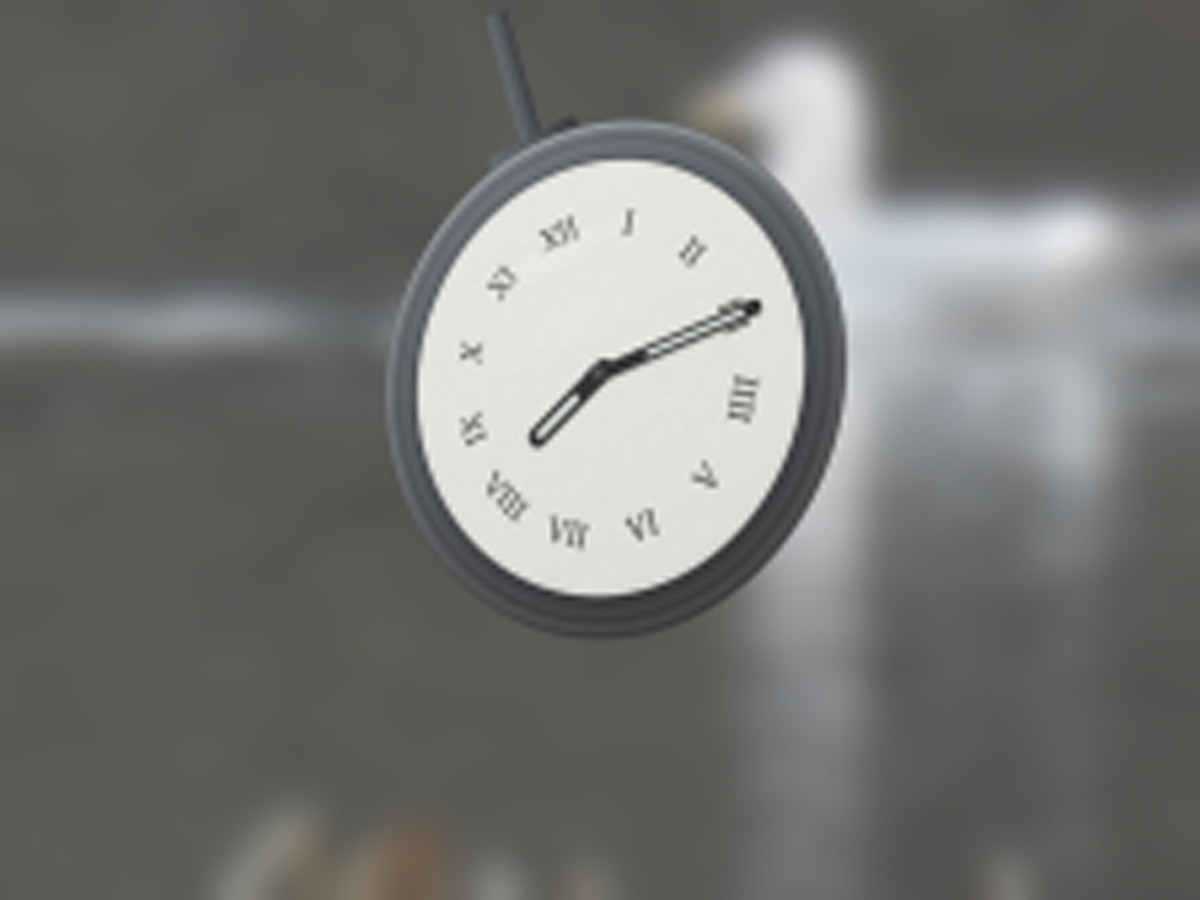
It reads 8.15
